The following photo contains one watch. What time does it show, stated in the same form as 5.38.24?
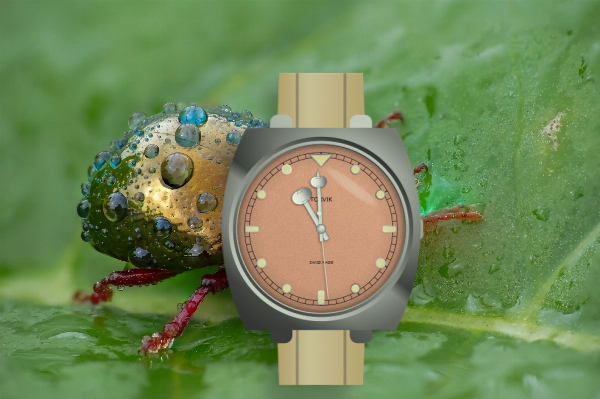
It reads 10.59.29
